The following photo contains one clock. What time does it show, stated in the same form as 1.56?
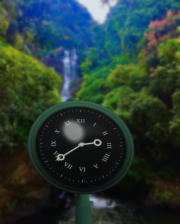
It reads 2.39
